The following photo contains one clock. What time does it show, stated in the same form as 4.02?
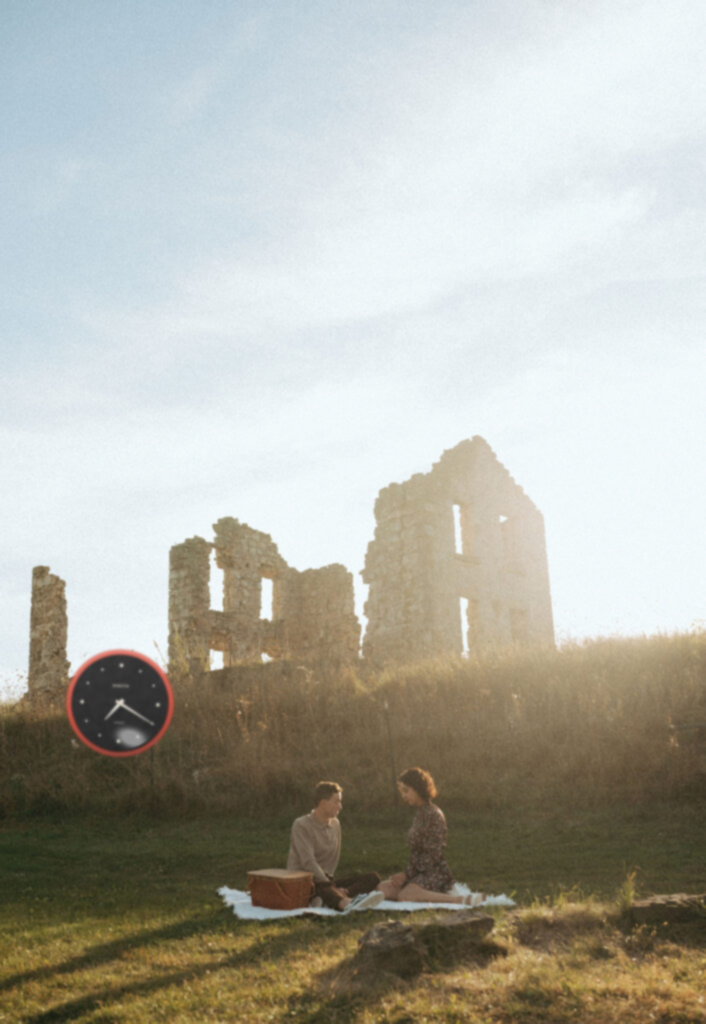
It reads 7.20
